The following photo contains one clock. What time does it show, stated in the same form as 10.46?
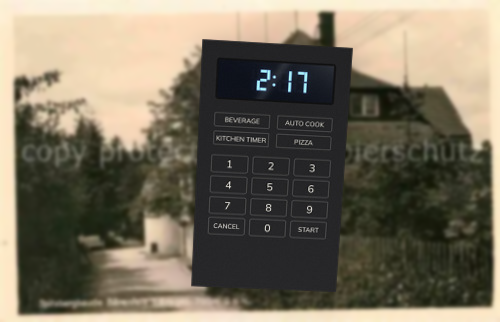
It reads 2.17
